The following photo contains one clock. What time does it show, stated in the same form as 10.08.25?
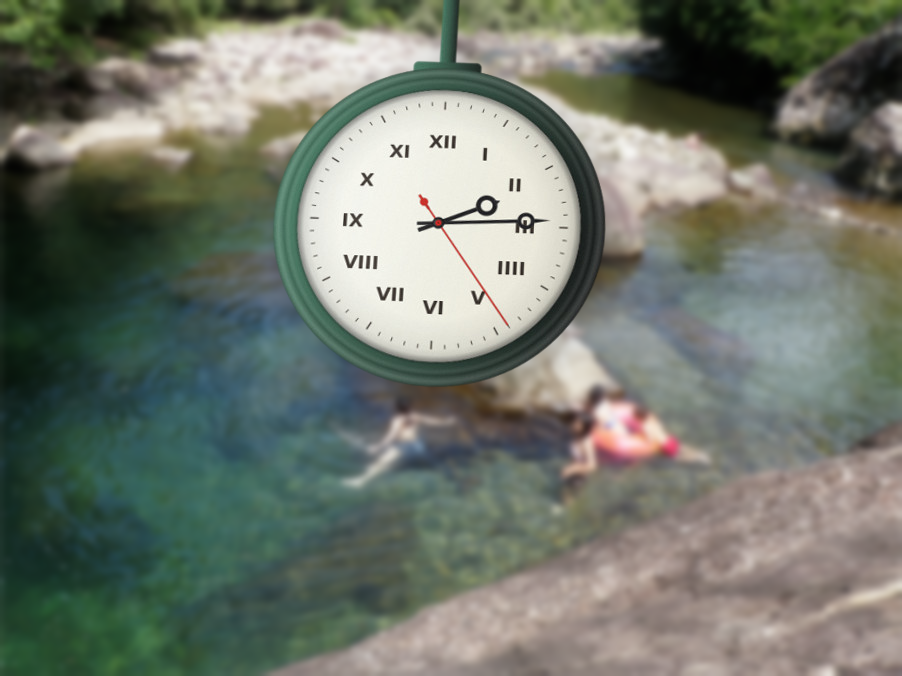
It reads 2.14.24
